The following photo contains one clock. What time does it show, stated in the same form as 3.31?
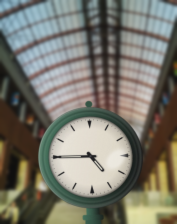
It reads 4.45
